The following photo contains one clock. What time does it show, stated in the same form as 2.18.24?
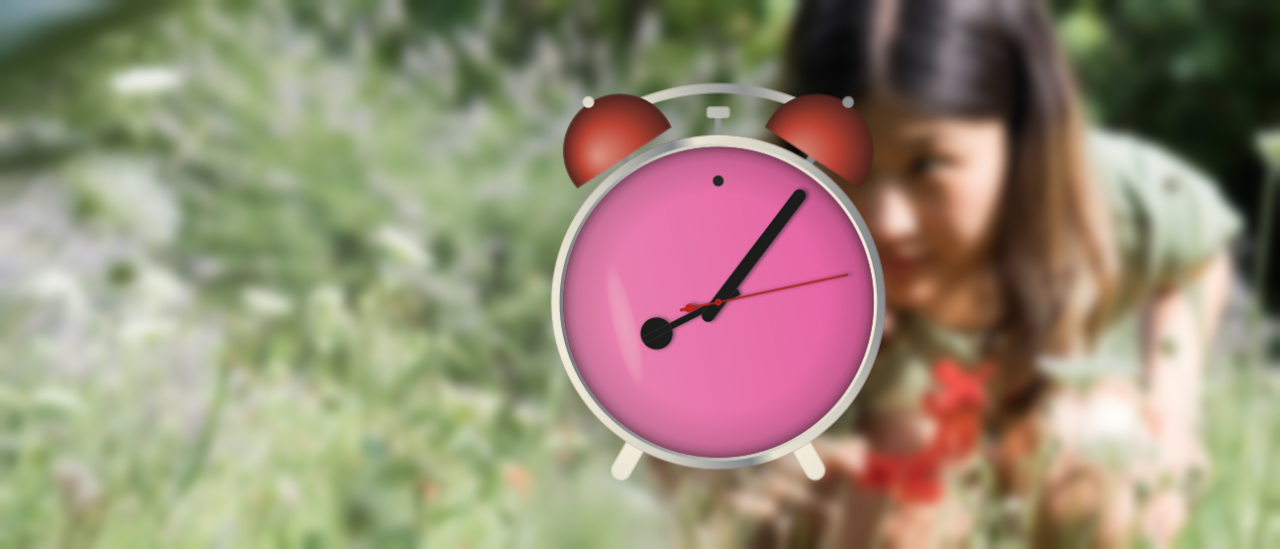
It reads 8.06.13
